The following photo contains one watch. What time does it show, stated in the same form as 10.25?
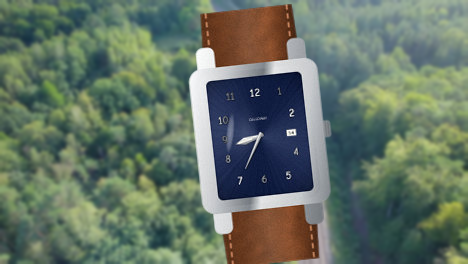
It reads 8.35
